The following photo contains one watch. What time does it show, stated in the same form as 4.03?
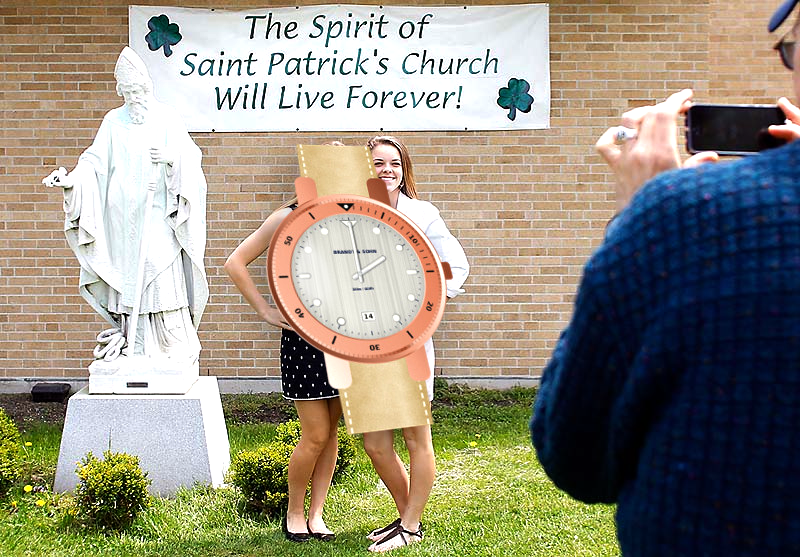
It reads 2.00
